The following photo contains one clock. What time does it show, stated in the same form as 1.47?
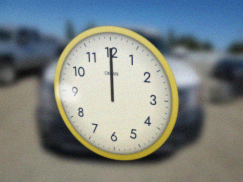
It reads 12.00
